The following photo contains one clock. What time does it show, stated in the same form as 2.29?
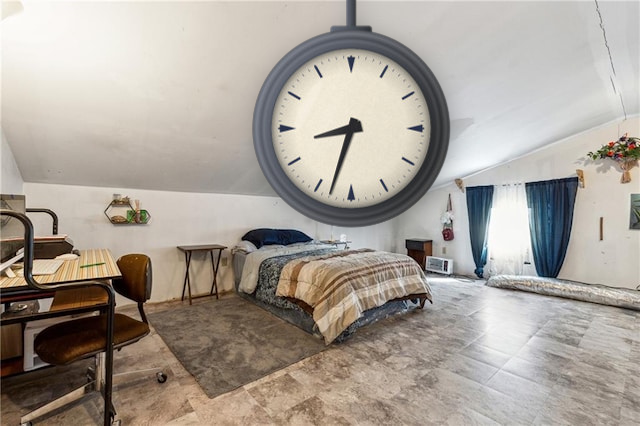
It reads 8.33
